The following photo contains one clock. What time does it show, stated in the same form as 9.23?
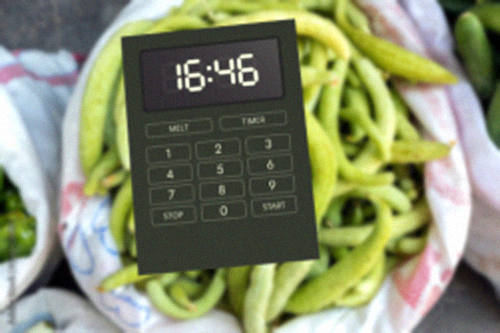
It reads 16.46
